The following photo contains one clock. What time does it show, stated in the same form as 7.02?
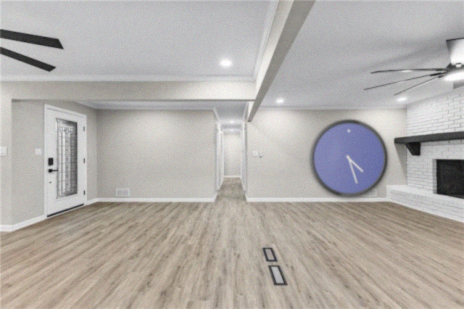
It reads 4.27
